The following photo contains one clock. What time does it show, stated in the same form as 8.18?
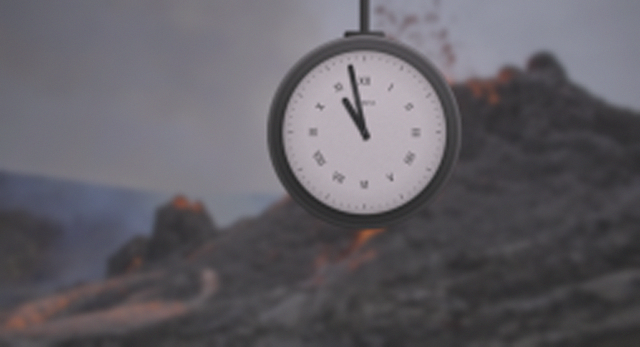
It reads 10.58
